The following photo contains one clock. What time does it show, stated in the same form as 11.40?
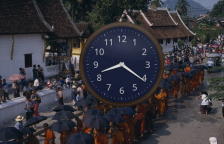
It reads 8.21
